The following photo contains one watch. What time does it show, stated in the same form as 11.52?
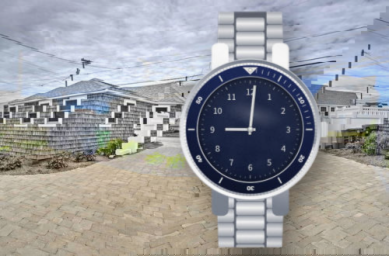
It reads 9.01
